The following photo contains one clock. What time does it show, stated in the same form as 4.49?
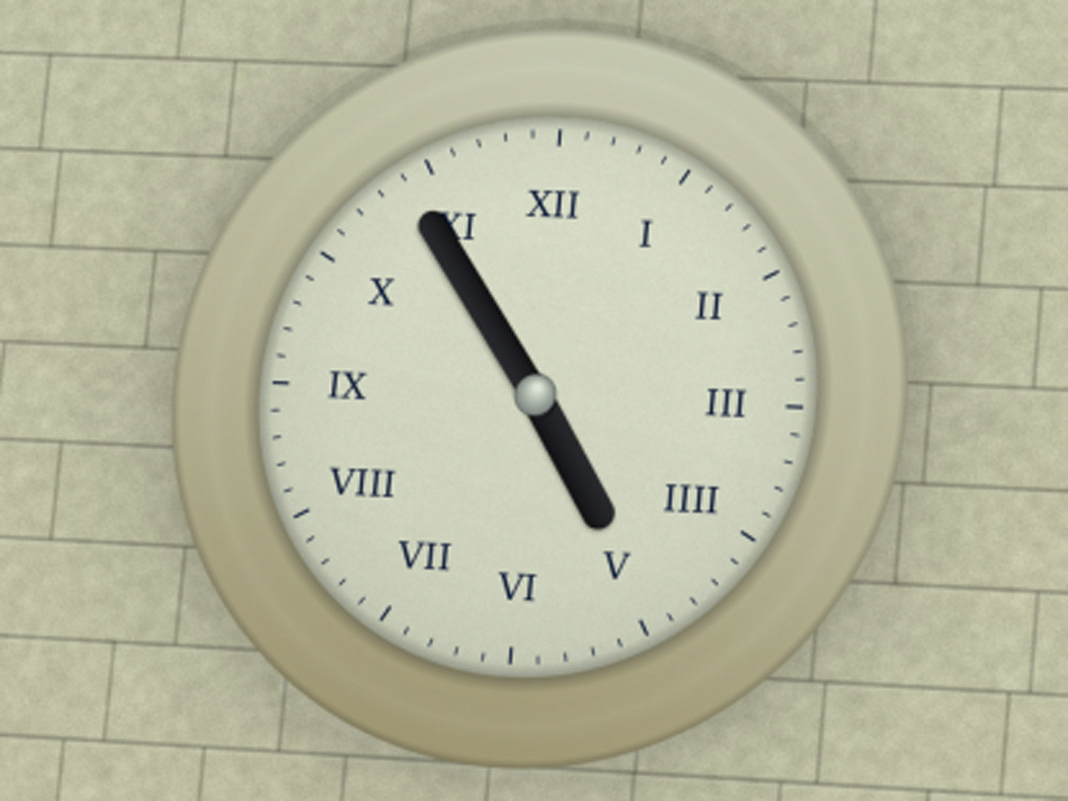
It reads 4.54
